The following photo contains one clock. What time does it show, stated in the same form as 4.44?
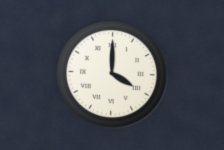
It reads 4.00
